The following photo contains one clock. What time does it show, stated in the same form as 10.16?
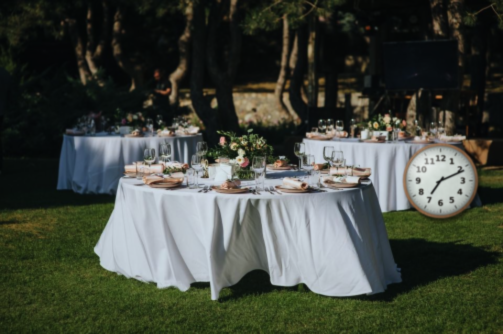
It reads 7.11
